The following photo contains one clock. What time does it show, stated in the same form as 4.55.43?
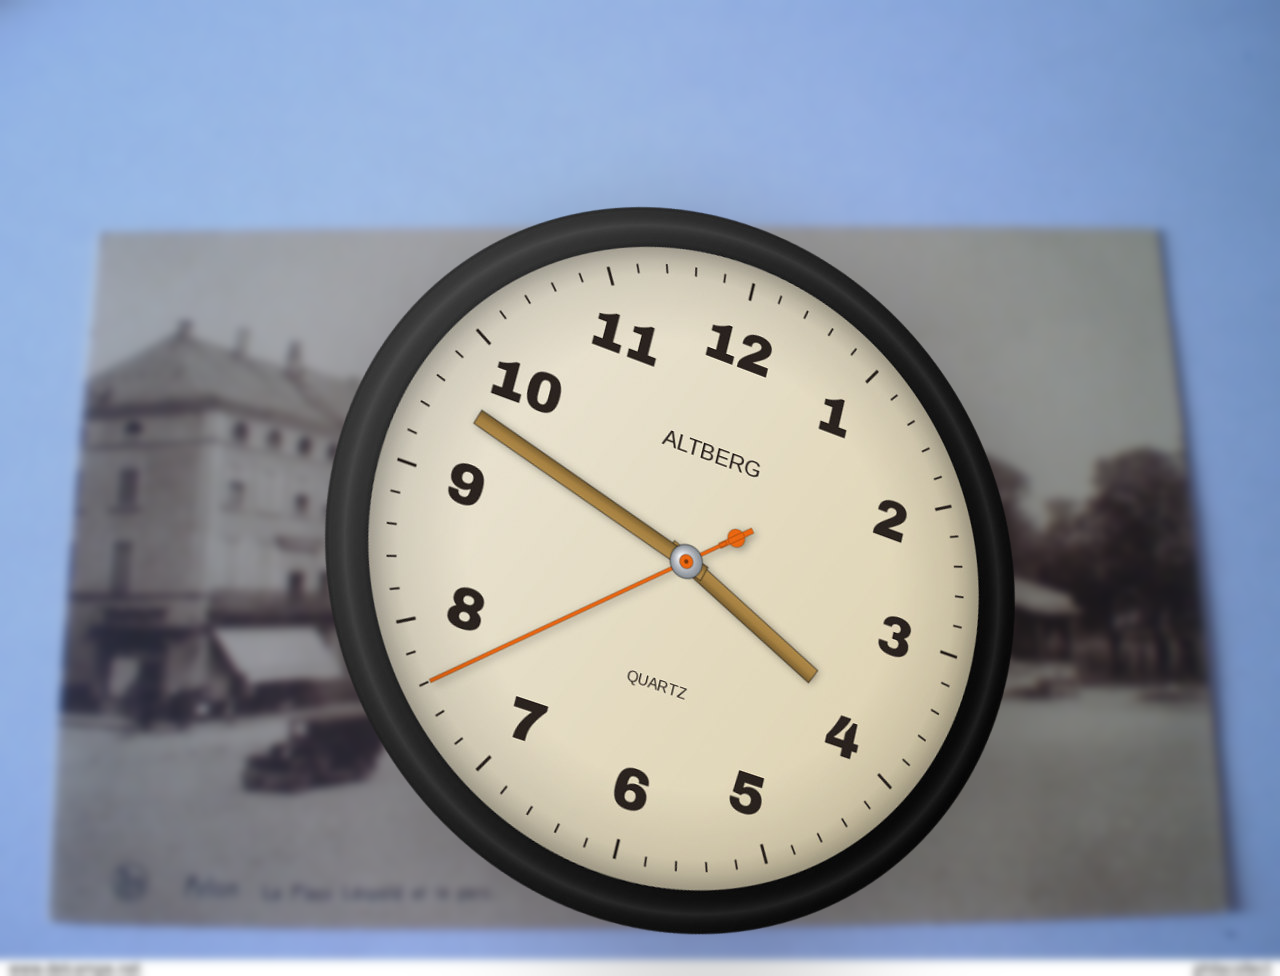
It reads 3.47.38
